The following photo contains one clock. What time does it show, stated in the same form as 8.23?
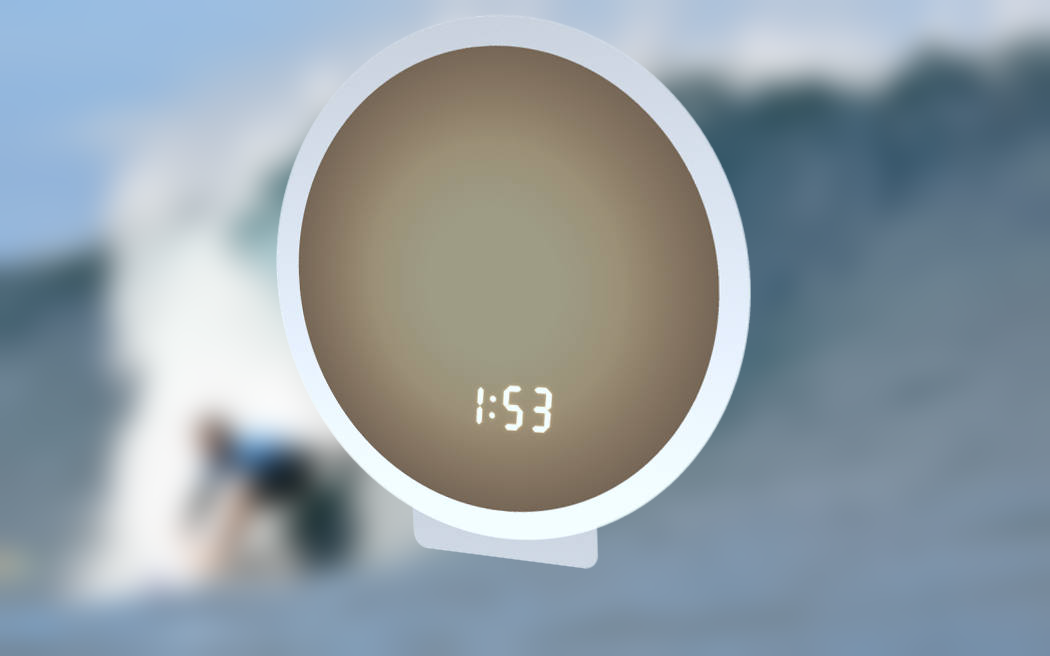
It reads 1.53
